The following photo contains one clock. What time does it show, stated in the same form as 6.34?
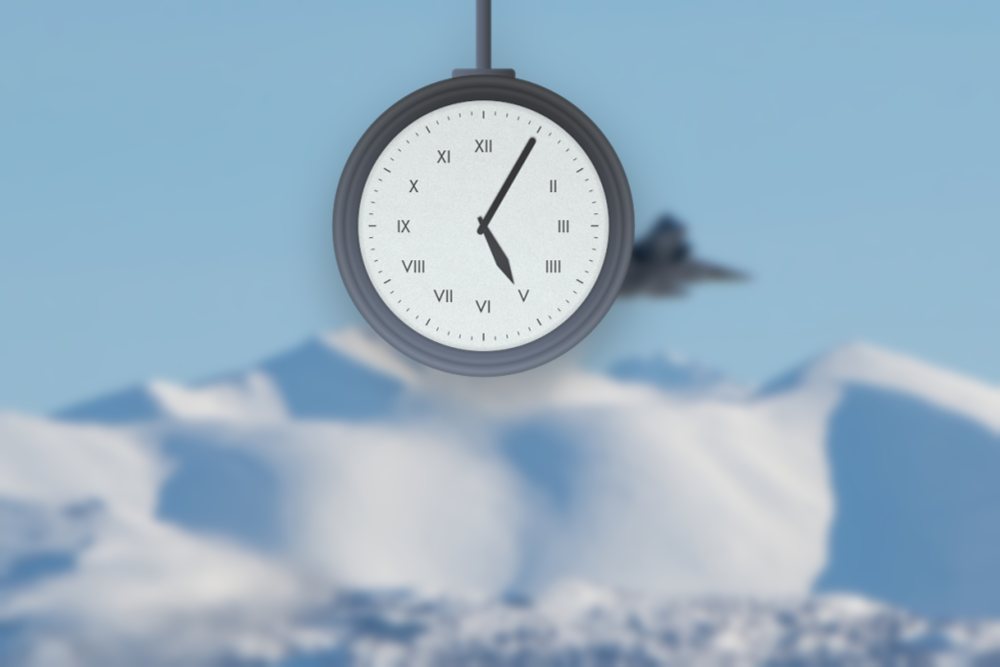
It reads 5.05
